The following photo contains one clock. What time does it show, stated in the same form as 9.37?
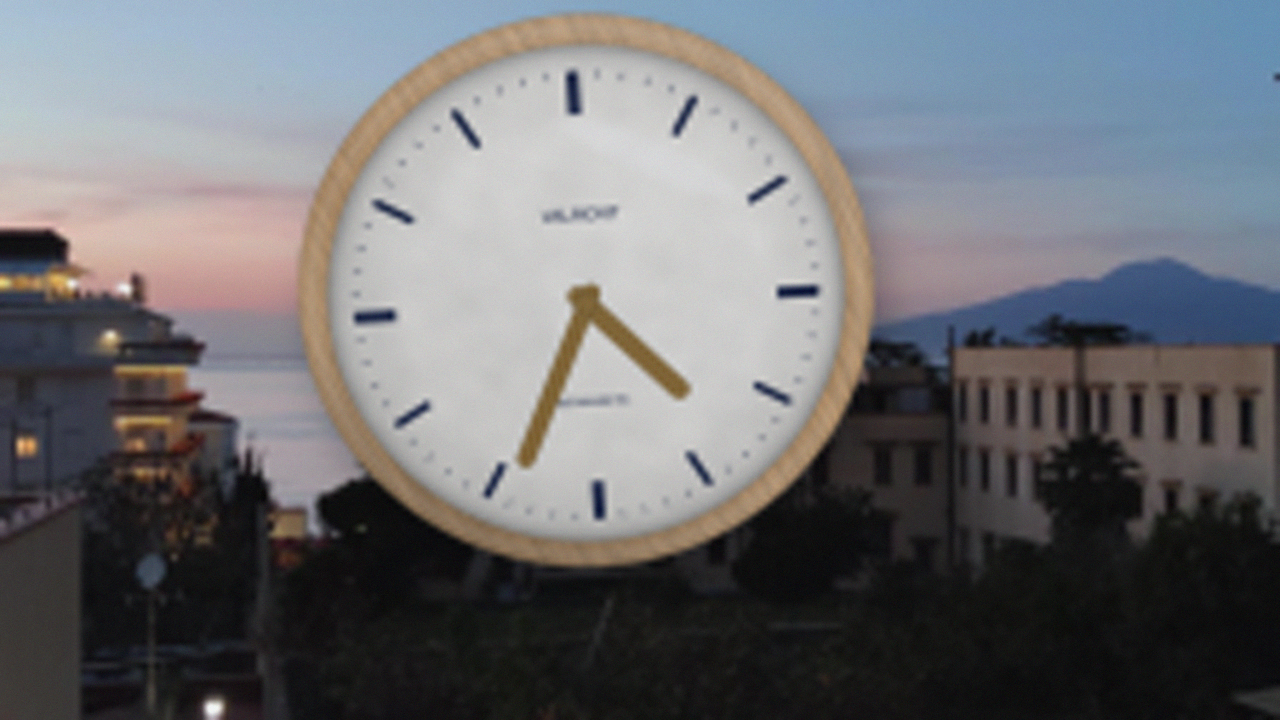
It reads 4.34
